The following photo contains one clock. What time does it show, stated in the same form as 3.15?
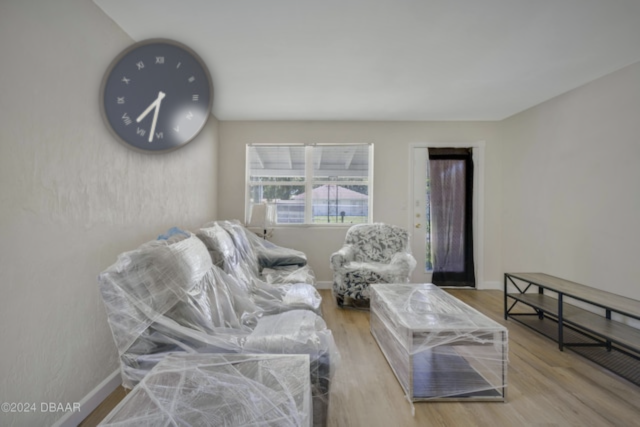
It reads 7.32
